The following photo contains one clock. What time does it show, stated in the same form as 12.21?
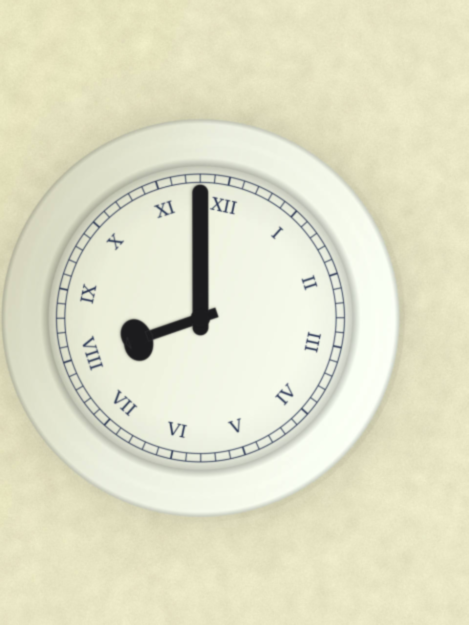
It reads 7.58
